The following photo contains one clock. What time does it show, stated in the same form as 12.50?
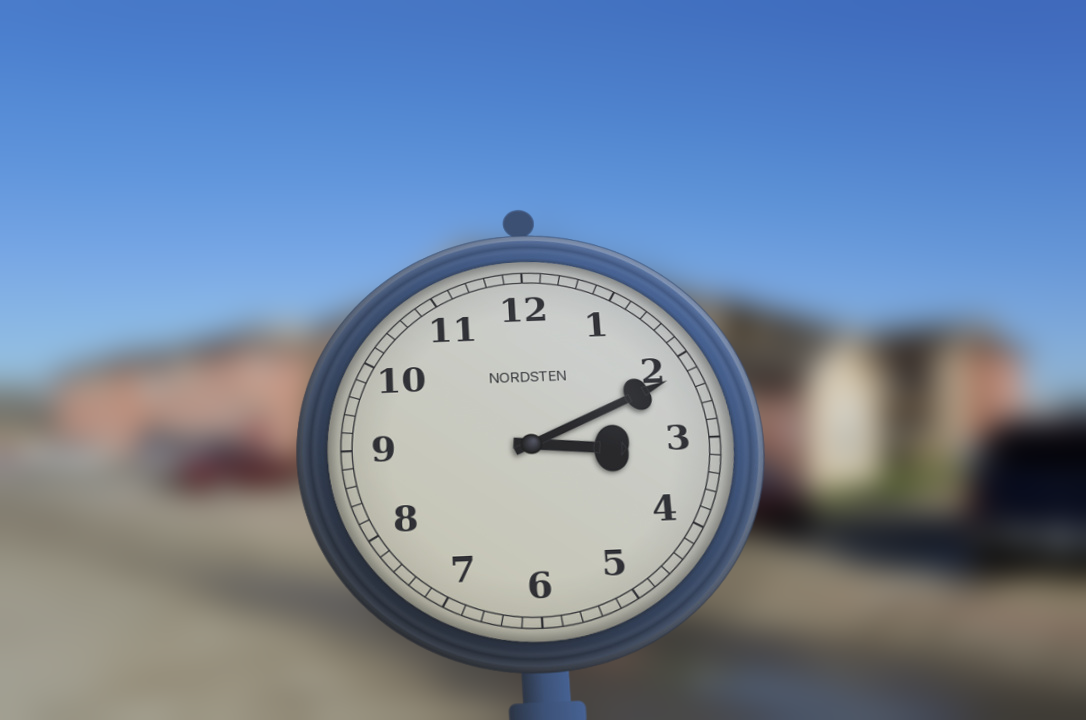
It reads 3.11
